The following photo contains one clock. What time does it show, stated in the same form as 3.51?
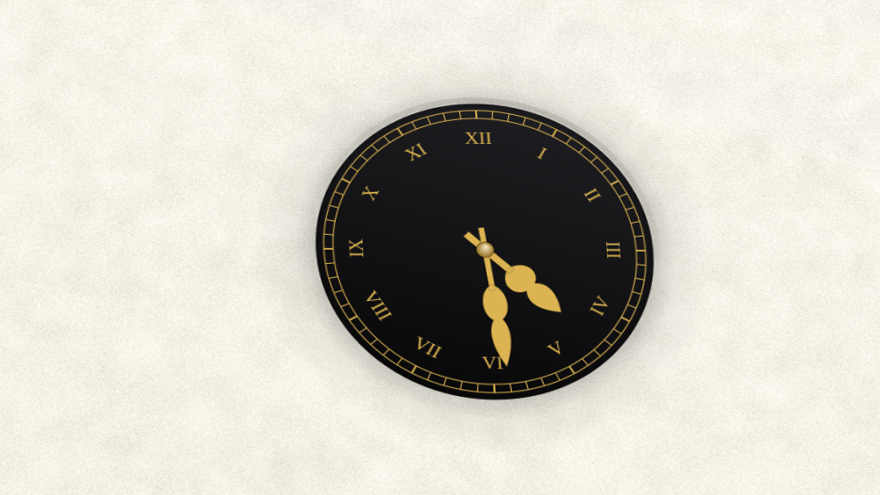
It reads 4.29
